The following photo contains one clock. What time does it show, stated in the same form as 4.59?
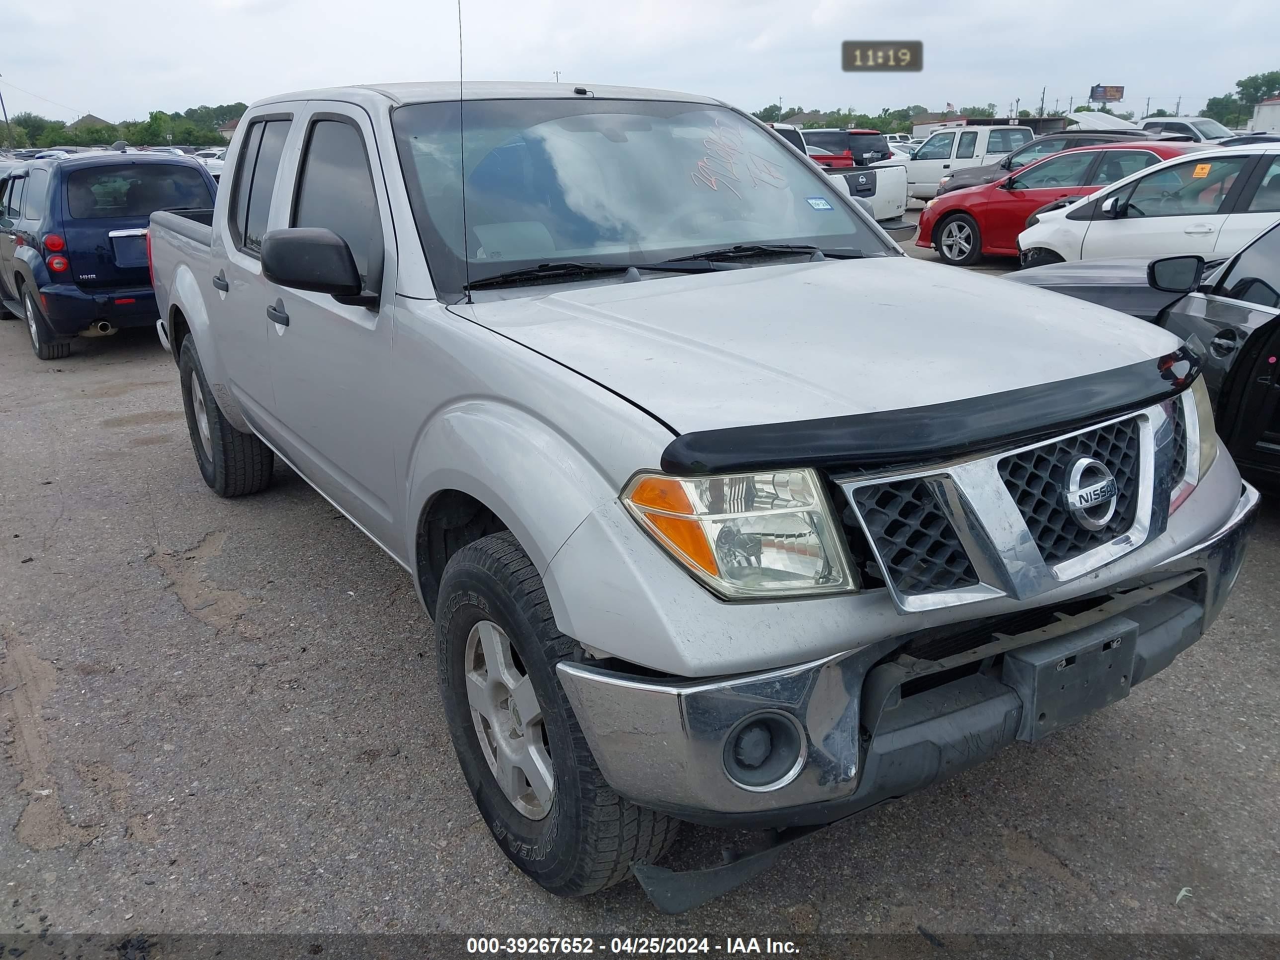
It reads 11.19
